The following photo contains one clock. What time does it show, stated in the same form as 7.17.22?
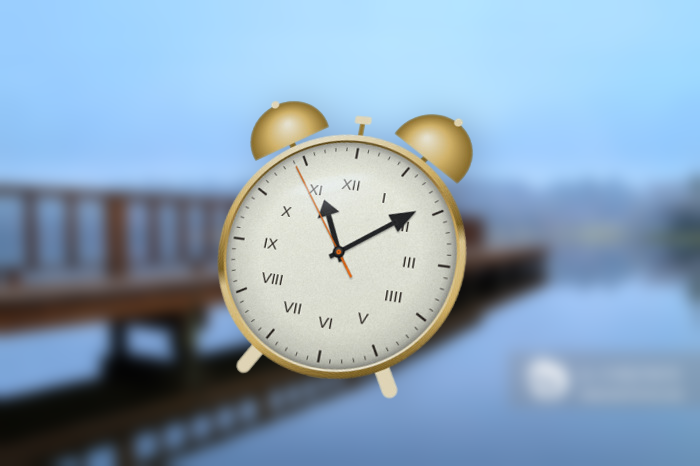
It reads 11.08.54
